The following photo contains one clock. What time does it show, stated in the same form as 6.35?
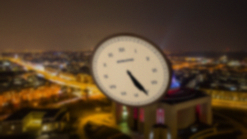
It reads 5.26
